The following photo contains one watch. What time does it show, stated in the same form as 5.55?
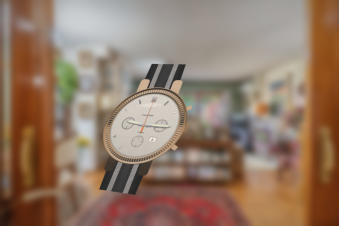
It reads 9.15
